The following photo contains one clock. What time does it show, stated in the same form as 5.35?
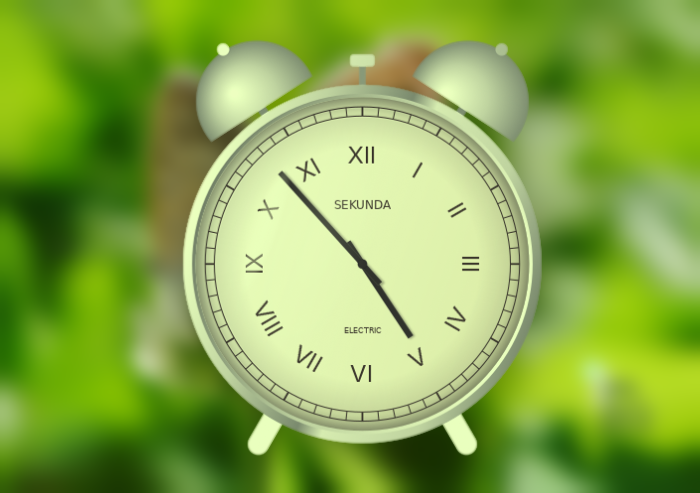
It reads 4.53
